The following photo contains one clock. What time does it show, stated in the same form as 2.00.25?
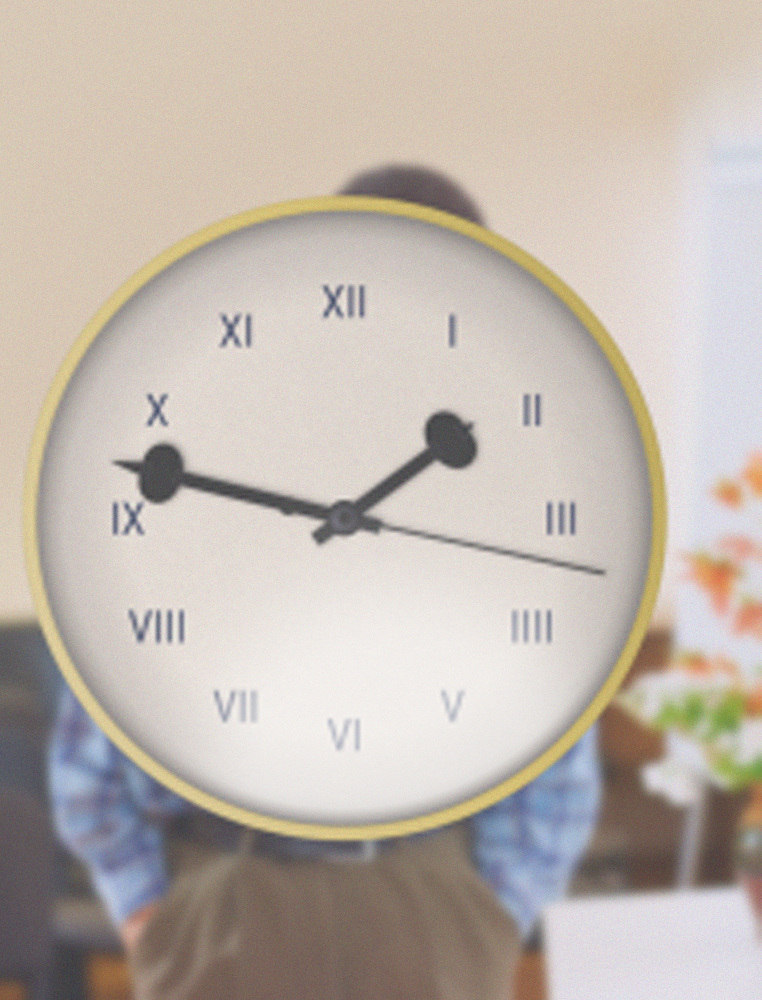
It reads 1.47.17
